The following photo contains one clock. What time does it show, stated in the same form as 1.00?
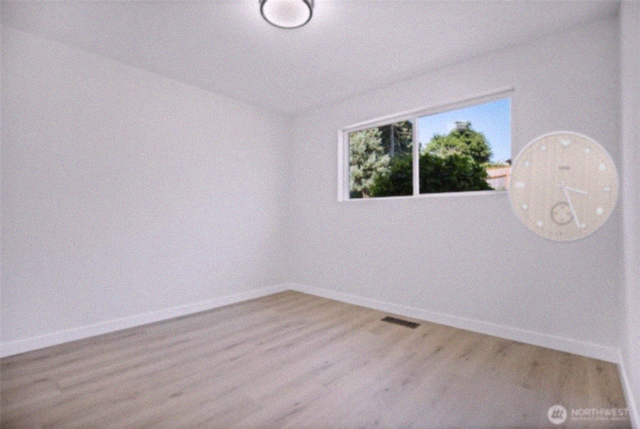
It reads 3.26
